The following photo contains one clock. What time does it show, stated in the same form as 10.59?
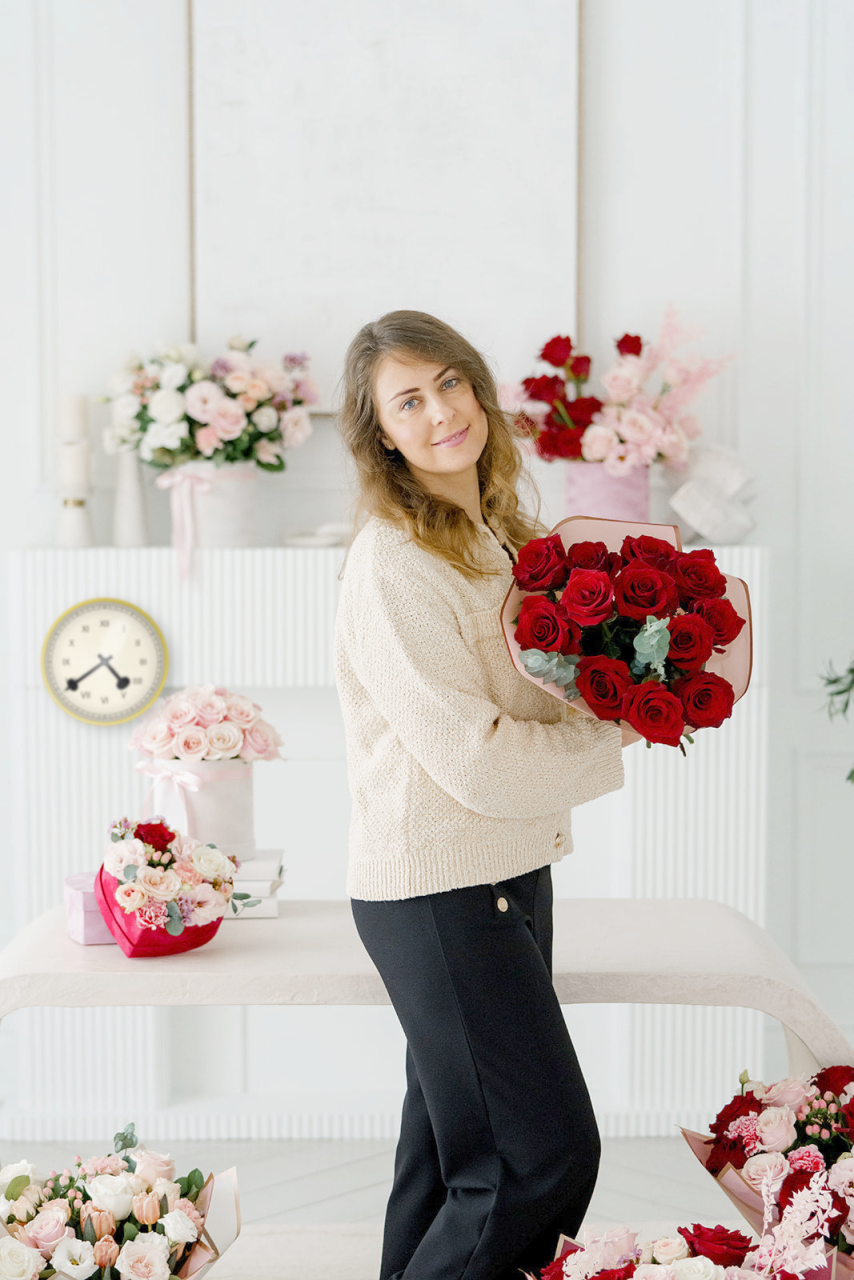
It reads 4.39
